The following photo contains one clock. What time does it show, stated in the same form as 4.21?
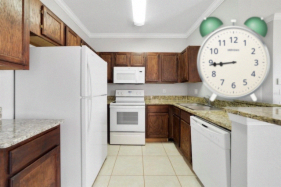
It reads 8.44
